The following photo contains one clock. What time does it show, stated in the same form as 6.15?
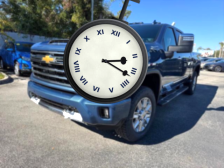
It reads 2.17
